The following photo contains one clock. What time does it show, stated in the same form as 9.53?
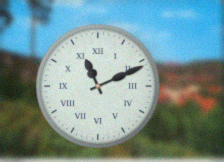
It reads 11.11
